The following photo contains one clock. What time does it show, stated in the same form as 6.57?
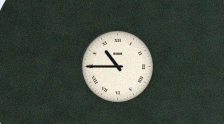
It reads 10.45
